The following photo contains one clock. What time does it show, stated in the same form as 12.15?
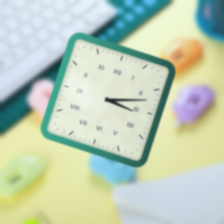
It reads 3.12
